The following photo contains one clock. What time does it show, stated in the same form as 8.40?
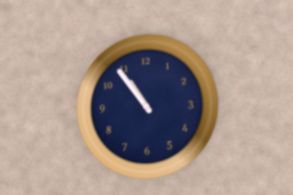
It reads 10.54
